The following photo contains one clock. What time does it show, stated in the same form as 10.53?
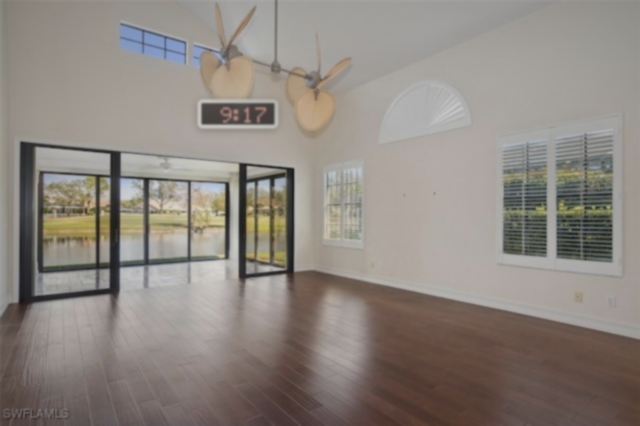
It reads 9.17
